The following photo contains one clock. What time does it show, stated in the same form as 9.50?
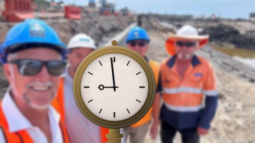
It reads 8.59
